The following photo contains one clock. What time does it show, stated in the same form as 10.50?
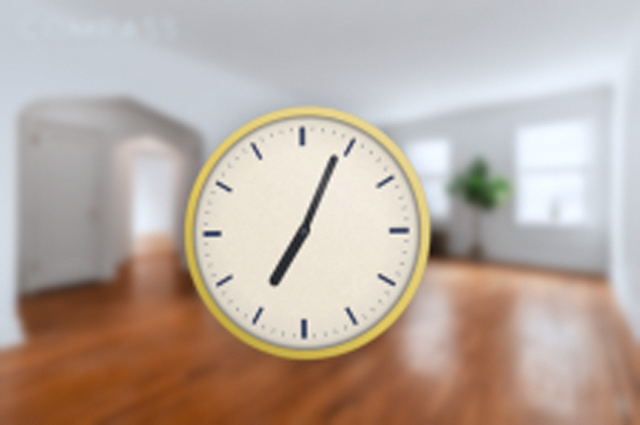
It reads 7.04
